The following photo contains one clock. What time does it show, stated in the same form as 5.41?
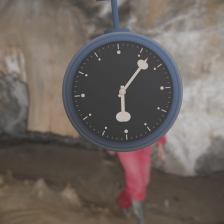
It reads 6.07
